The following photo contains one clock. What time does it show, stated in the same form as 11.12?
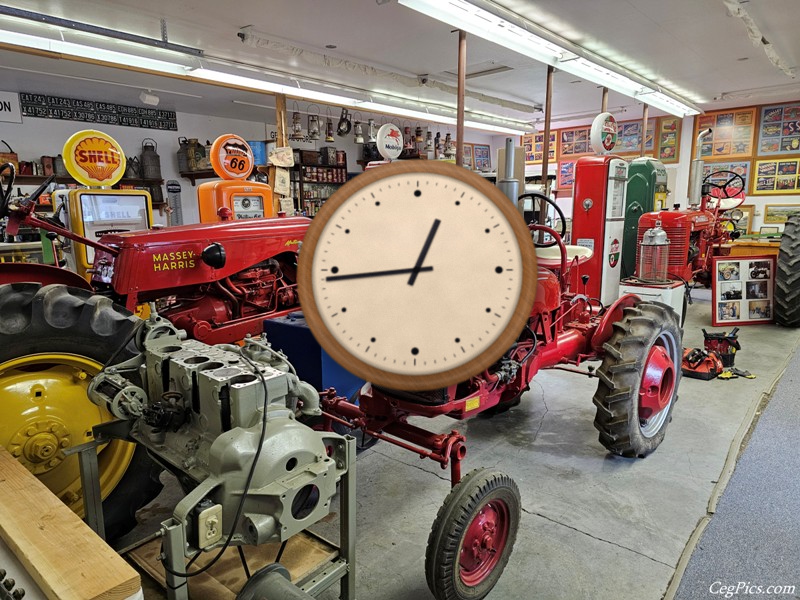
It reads 12.44
